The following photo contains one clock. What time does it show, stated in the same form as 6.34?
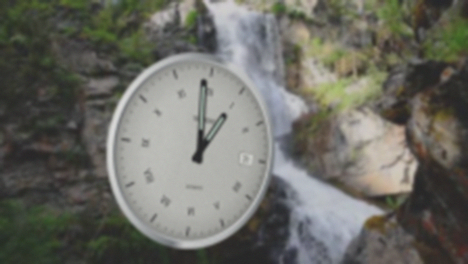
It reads 12.59
